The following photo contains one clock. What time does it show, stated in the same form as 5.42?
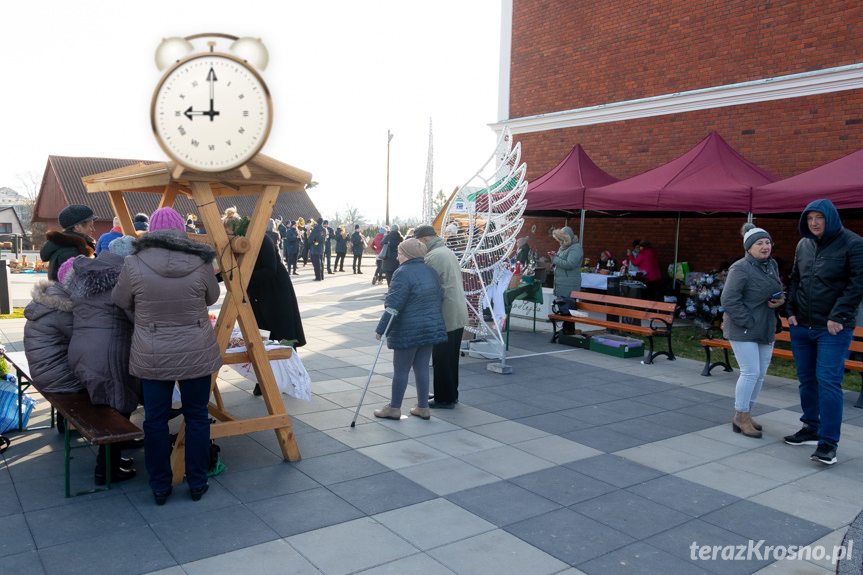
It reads 9.00
